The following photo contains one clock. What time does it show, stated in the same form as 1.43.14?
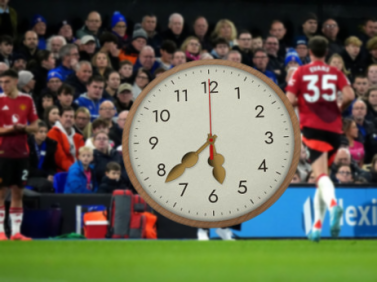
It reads 5.38.00
